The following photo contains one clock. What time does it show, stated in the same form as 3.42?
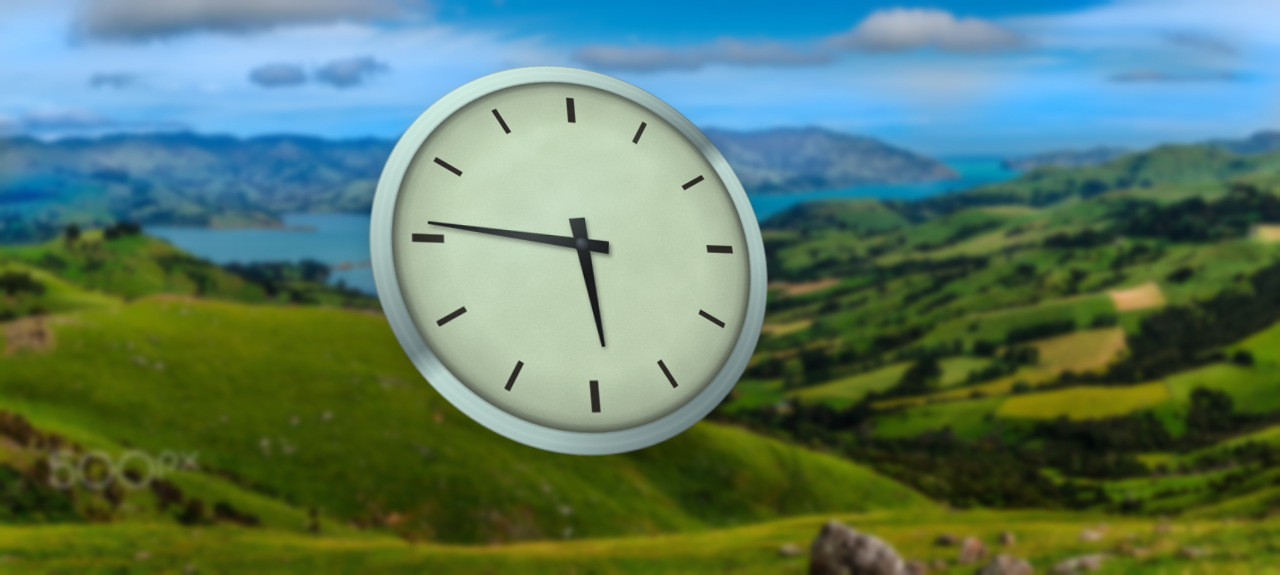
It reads 5.46
